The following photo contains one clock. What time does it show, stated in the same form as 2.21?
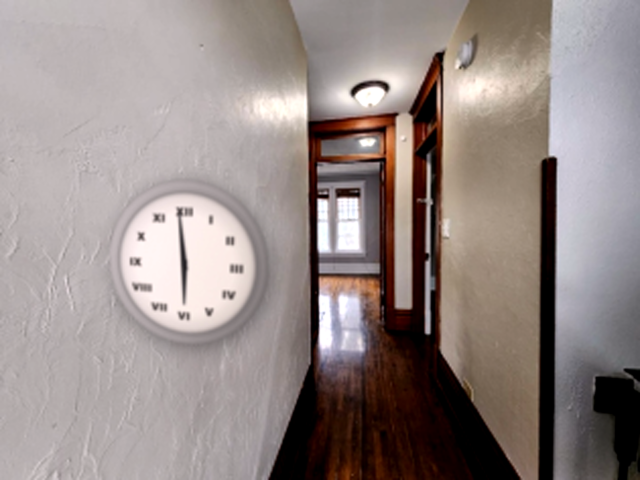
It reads 5.59
